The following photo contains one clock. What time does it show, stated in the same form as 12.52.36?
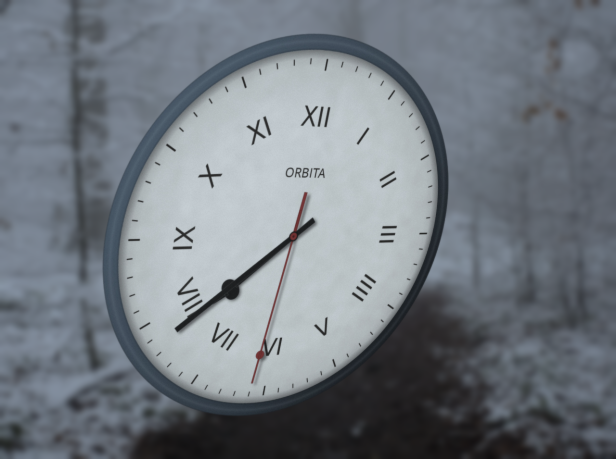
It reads 7.38.31
